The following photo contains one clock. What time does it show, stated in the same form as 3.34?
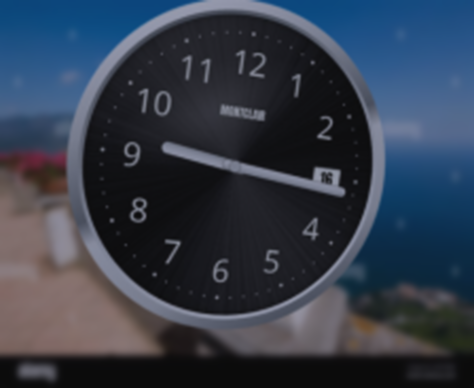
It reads 9.16
